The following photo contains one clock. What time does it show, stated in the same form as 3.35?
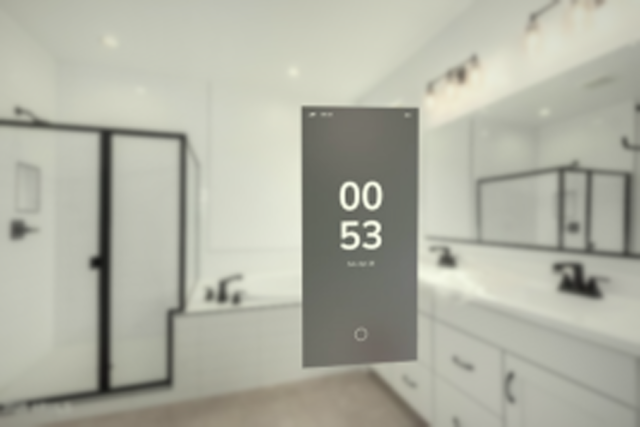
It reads 0.53
